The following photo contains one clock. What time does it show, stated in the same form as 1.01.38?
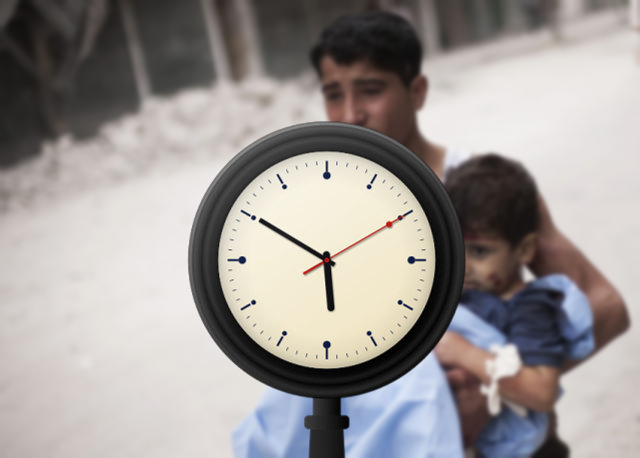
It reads 5.50.10
